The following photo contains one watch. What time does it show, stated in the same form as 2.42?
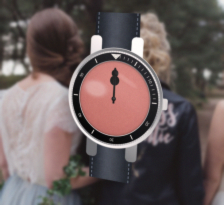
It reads 12.00
